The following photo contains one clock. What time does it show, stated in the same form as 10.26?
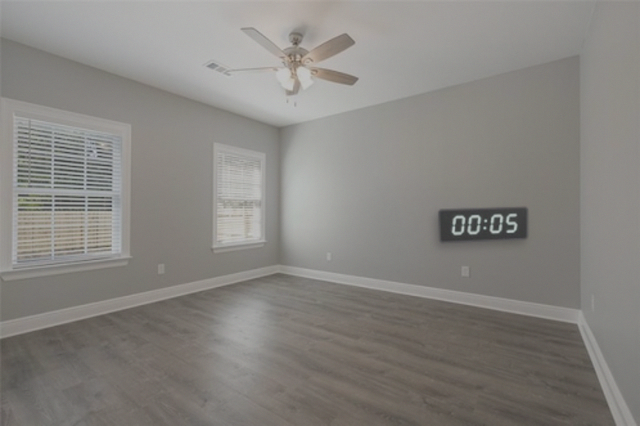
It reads 0.05
